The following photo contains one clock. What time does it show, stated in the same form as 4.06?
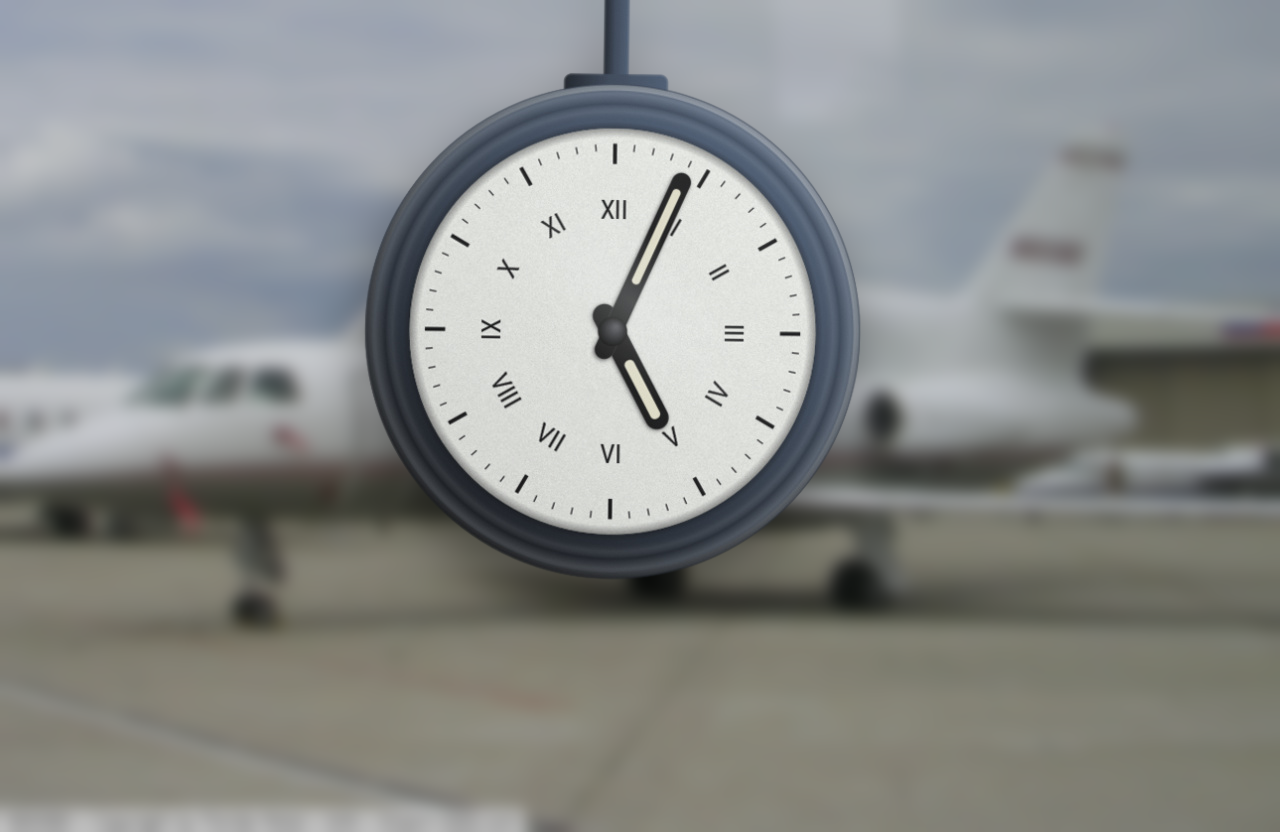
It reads 5.04
